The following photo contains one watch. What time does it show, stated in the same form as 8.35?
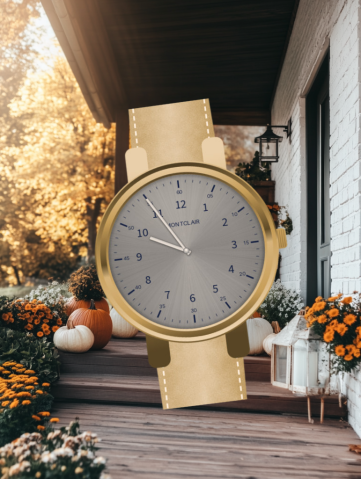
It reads 9.55
